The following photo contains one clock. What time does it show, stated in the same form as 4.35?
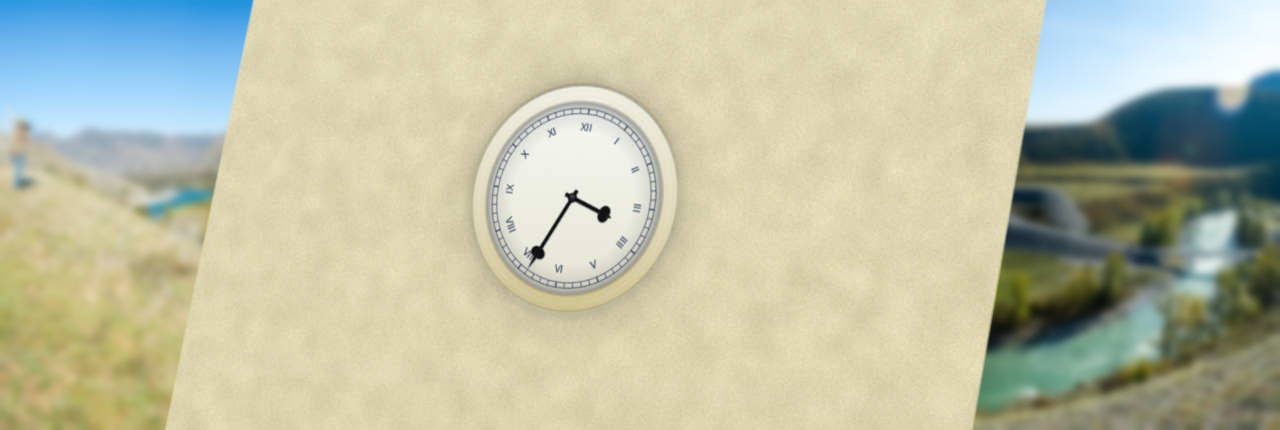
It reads 3.34
